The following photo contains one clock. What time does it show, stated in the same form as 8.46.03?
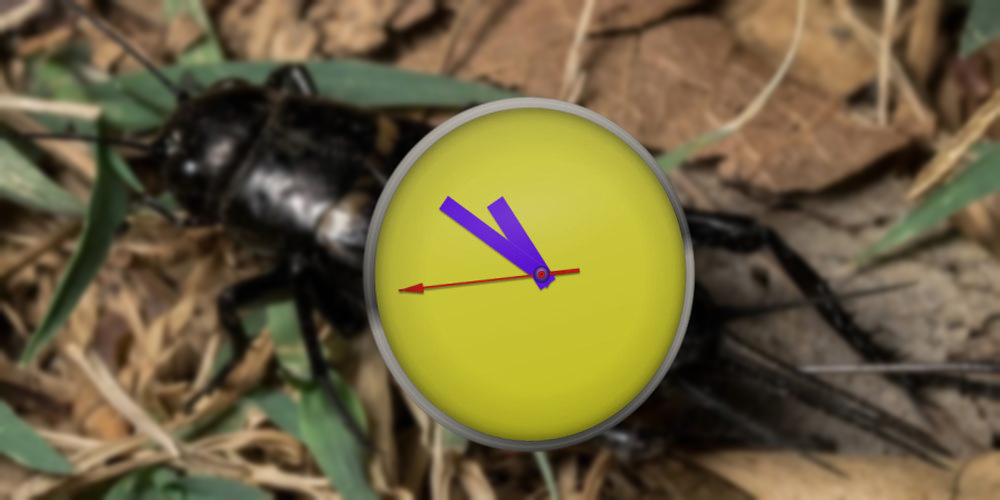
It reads 10.50.44
